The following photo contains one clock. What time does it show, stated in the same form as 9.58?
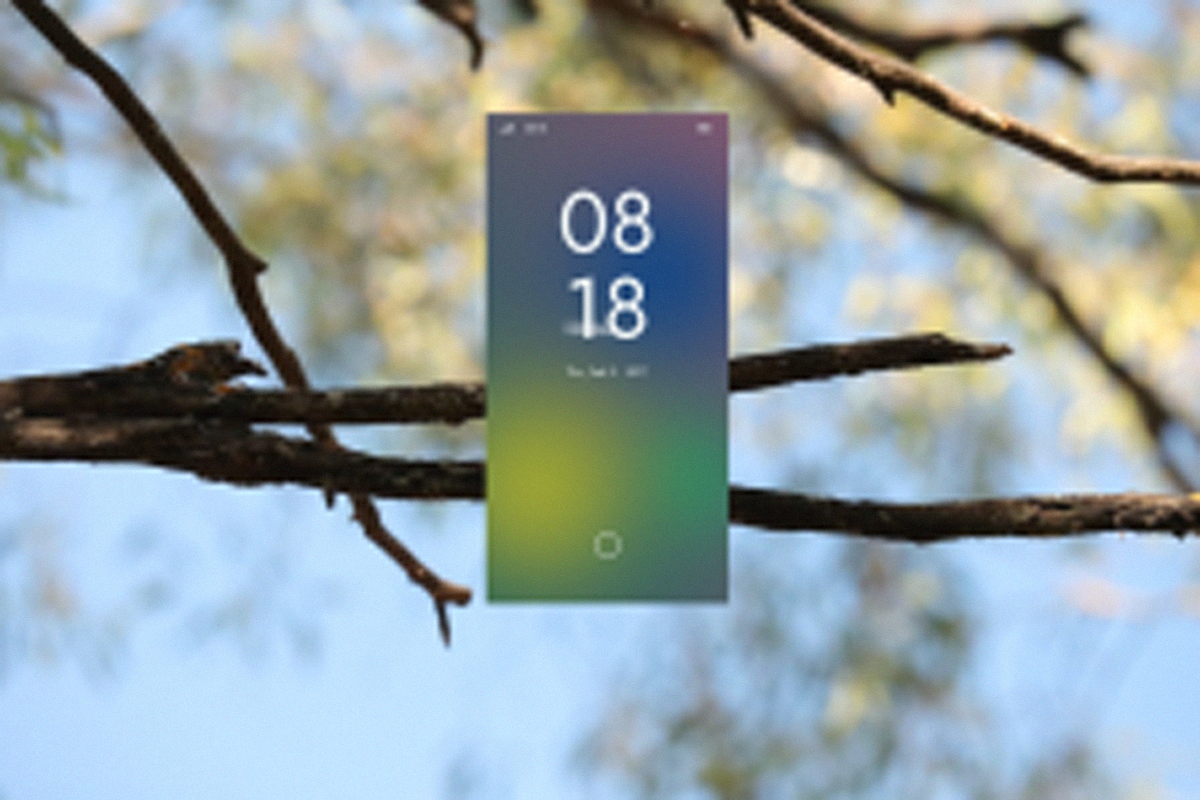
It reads 8.18
